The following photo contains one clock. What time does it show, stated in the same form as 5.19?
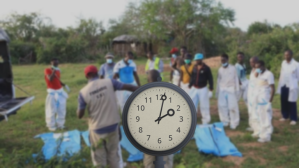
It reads 2.02
